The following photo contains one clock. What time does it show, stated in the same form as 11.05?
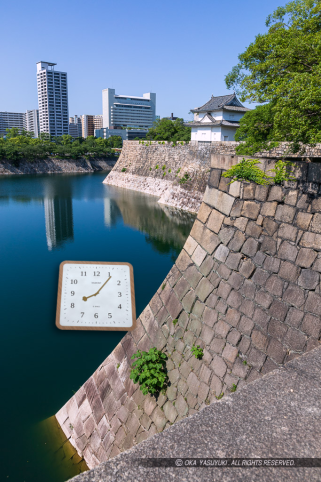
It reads 8.06
